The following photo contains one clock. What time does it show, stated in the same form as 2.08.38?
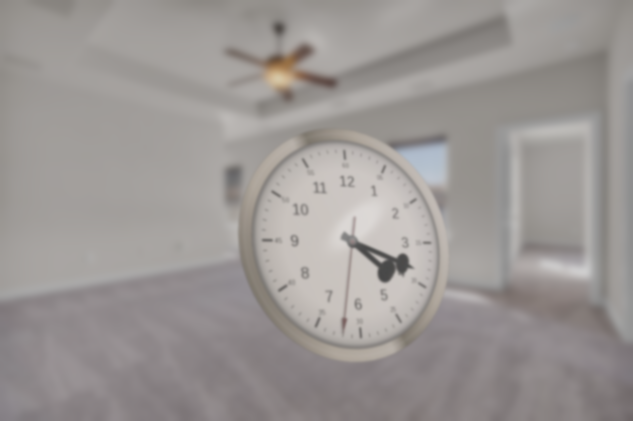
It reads 4.18.32
